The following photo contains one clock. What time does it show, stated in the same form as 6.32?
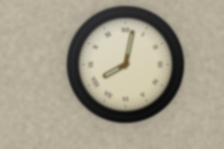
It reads 8.02
